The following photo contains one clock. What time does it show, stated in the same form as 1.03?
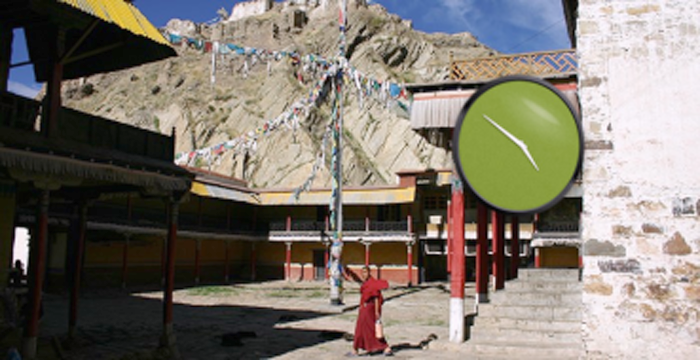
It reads 4.51
